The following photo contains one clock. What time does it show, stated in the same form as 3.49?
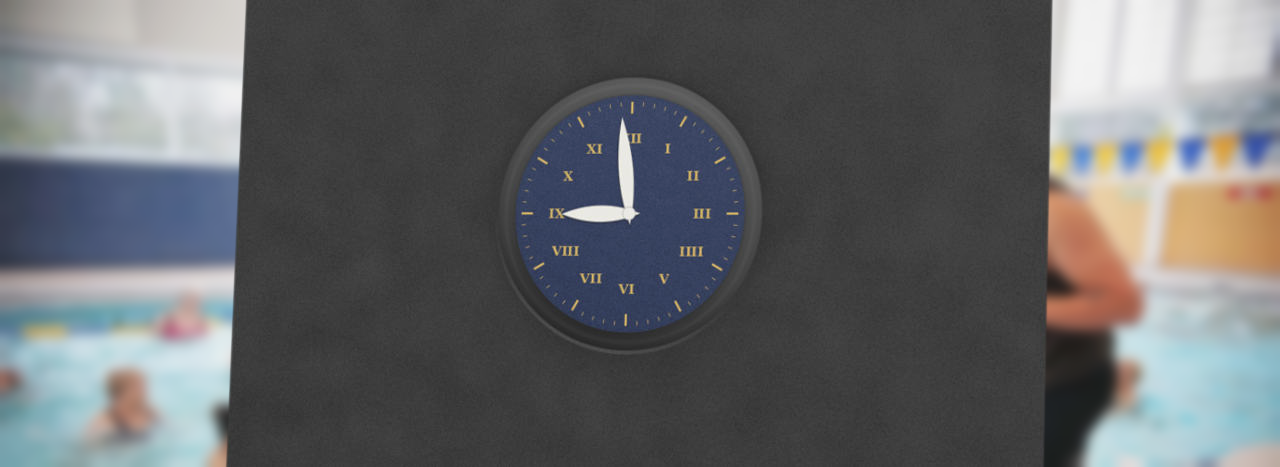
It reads 8.59
